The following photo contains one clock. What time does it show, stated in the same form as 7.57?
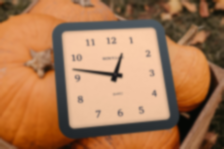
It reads 12.47
